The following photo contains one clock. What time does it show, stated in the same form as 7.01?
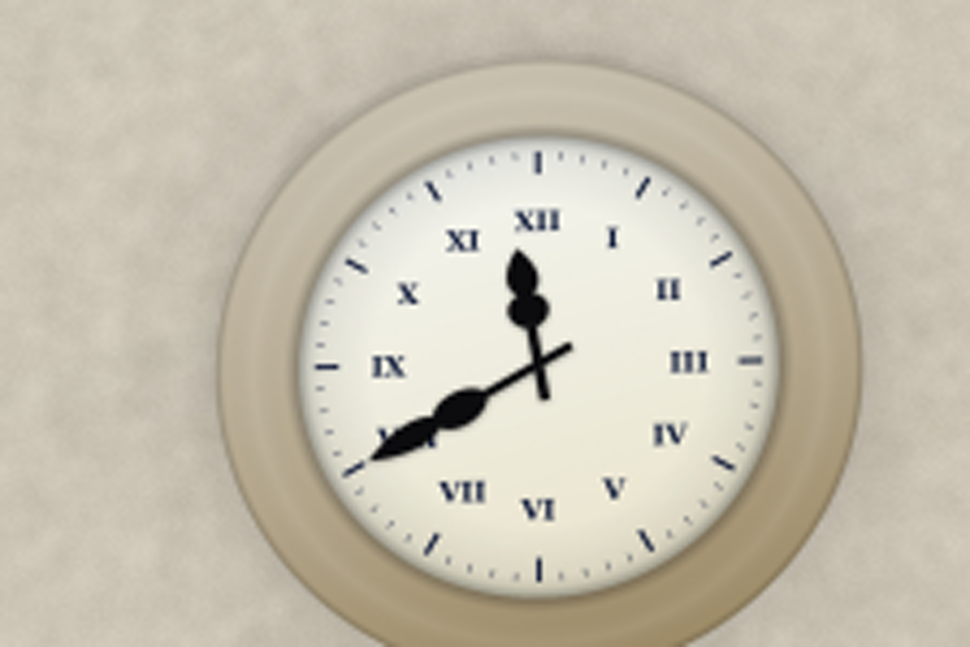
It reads 11.40
